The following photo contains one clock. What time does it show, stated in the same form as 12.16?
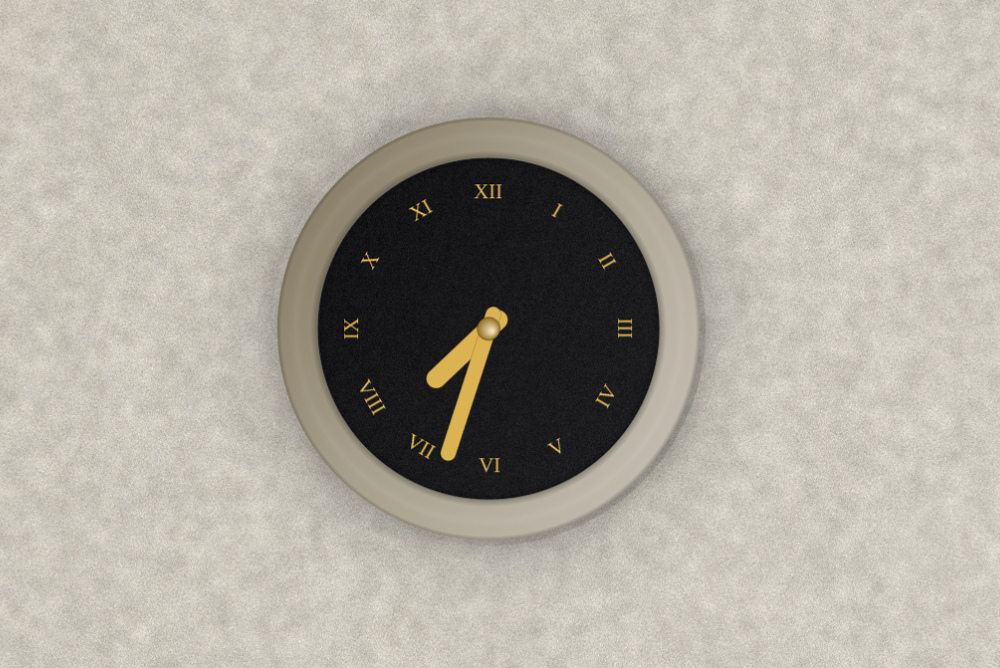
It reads 7.33
